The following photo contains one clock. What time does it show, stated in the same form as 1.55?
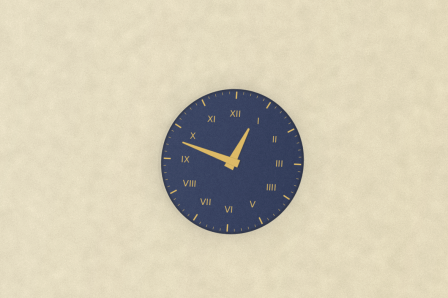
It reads 12.48
